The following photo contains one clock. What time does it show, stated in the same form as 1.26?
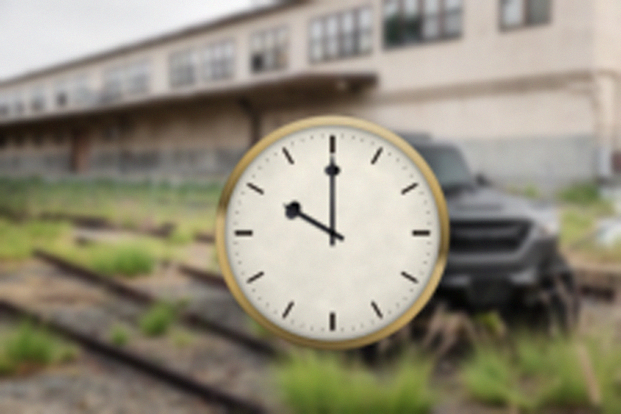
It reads 10.00
